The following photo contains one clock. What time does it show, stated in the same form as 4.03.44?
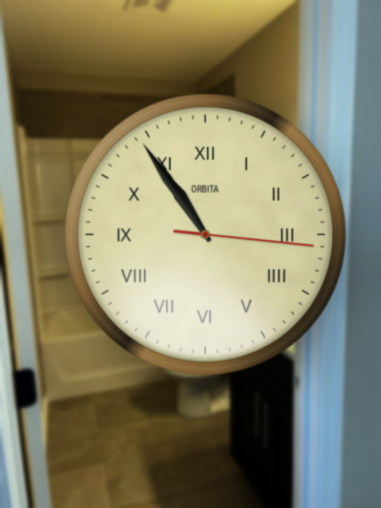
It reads 10.54.16
